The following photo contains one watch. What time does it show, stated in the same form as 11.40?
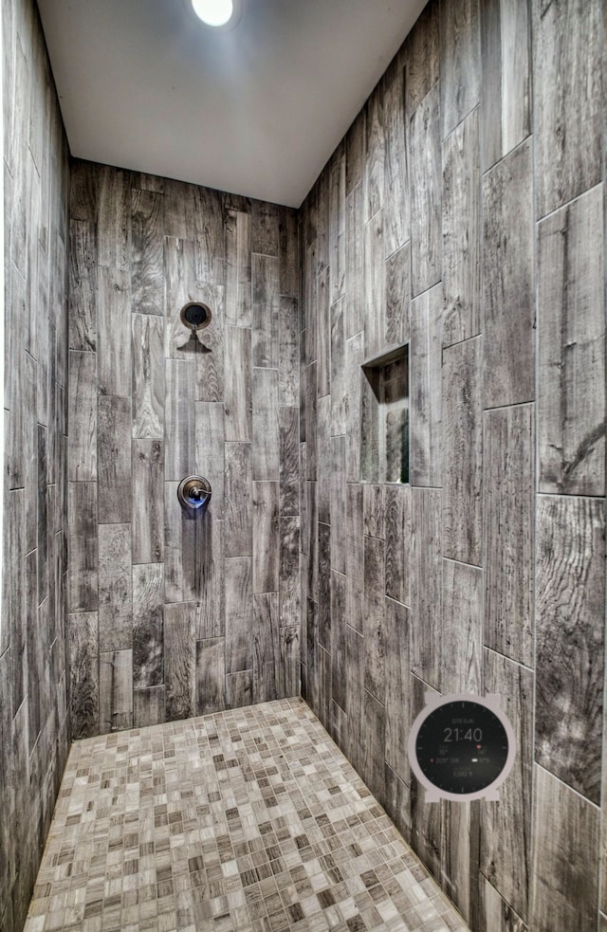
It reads 21.40
